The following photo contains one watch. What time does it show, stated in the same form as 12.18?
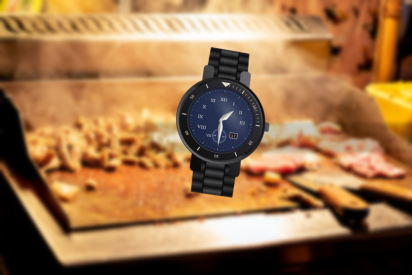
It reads 1.30
